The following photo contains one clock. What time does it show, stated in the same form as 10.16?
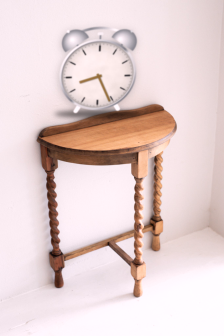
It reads 8.26
